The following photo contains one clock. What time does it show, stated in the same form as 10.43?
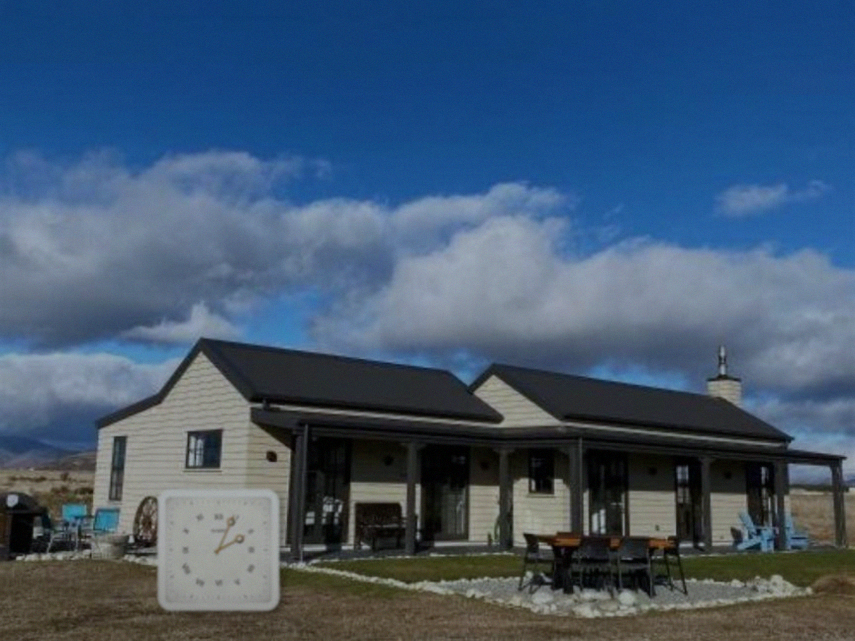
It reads 2.04
